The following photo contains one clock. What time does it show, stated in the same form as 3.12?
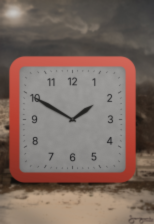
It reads 1.50
